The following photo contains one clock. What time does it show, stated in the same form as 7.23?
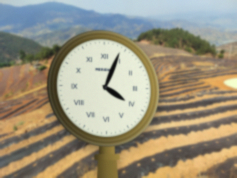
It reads 4.04
